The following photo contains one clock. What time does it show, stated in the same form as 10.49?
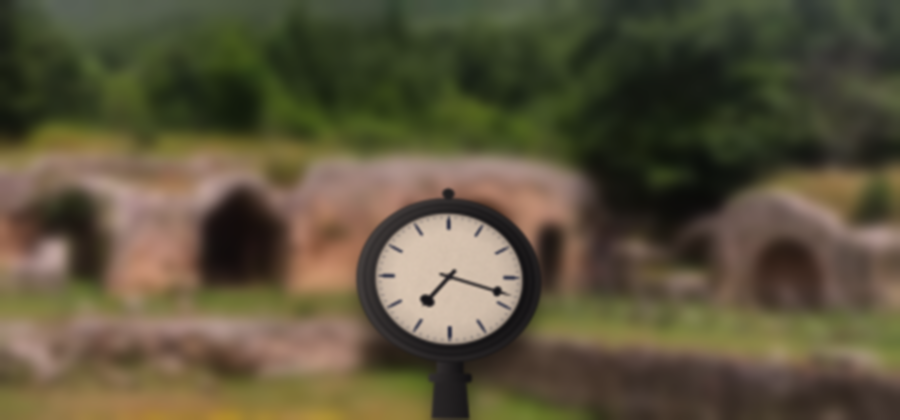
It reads 7.18
